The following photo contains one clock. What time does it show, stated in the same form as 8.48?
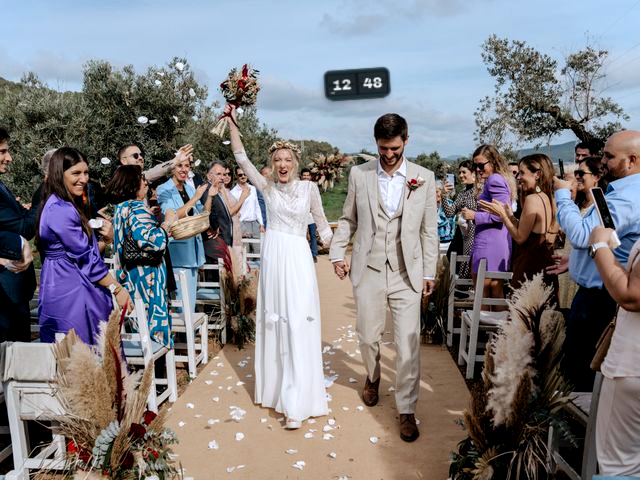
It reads 12.48
